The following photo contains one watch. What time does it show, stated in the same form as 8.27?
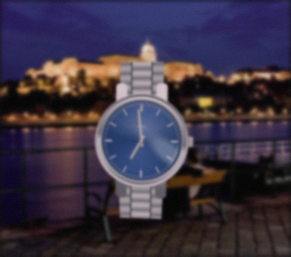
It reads 6.59
